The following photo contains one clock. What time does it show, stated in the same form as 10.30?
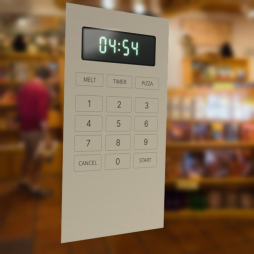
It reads 4.54
